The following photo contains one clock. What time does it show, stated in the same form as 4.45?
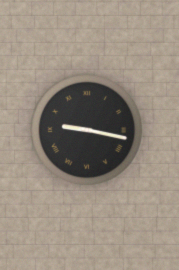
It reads 9.17
